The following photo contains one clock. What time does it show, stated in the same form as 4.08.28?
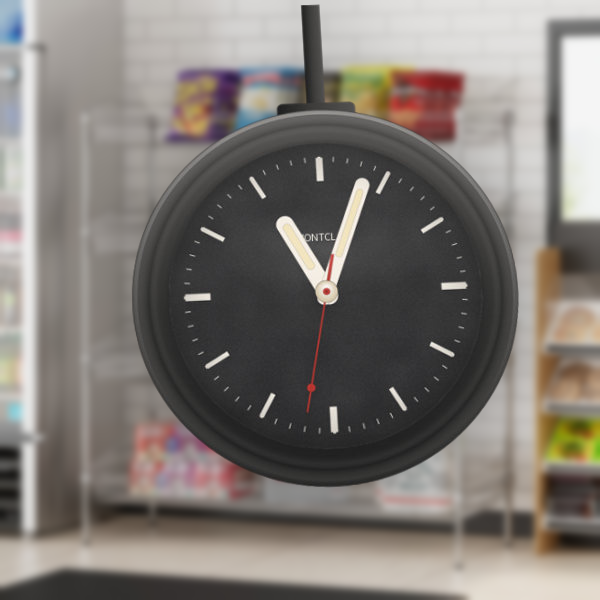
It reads 11.03.32
